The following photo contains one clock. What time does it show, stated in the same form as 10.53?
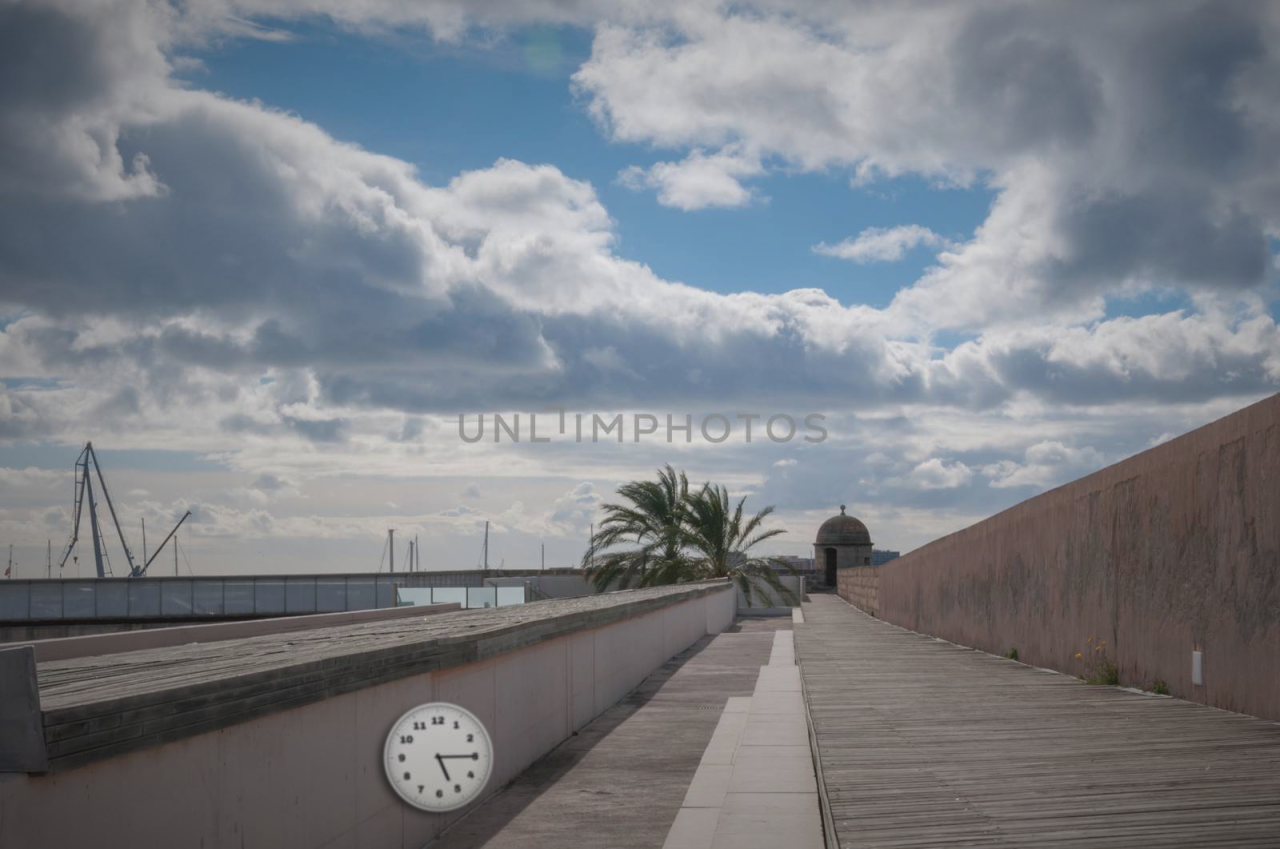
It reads 5.15
